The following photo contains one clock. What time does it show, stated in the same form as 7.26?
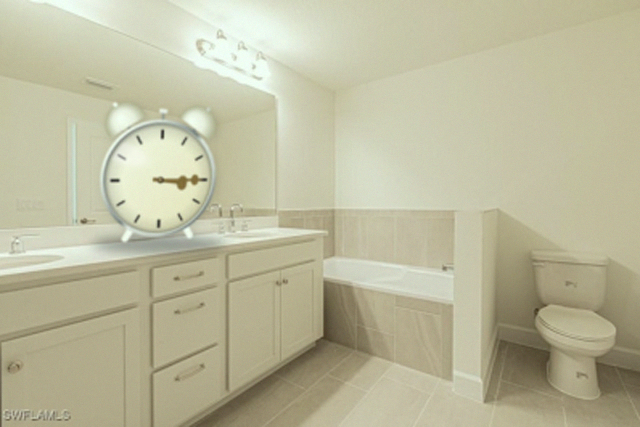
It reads 3.15
